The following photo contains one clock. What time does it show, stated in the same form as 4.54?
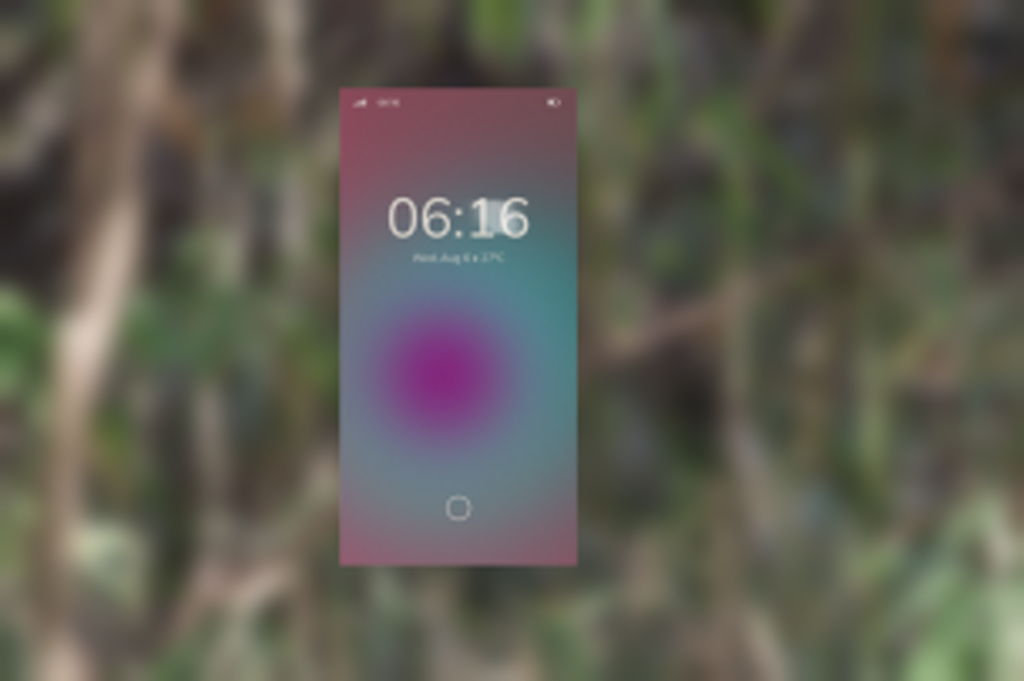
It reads 6.16
